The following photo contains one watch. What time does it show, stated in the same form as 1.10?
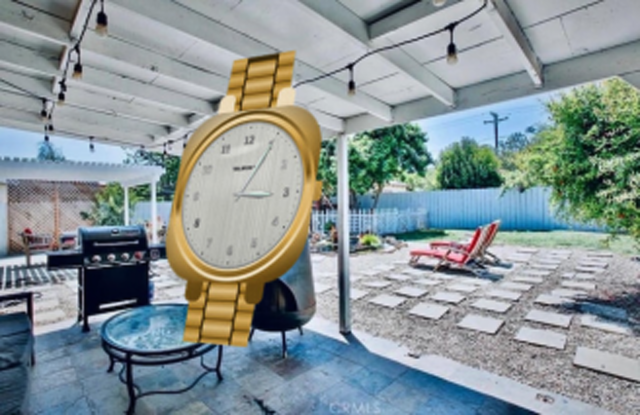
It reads 3.05
